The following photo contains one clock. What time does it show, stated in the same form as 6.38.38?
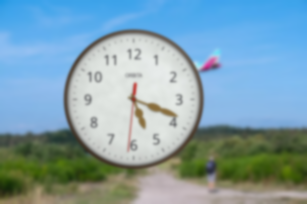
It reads 5.18.31
